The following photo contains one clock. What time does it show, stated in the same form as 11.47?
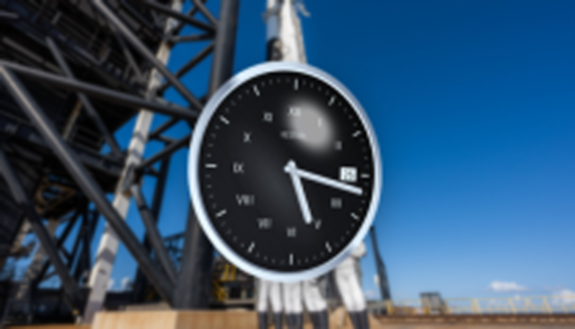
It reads 5.17
